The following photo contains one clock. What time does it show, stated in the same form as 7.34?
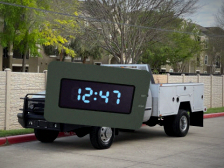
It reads 12.47
